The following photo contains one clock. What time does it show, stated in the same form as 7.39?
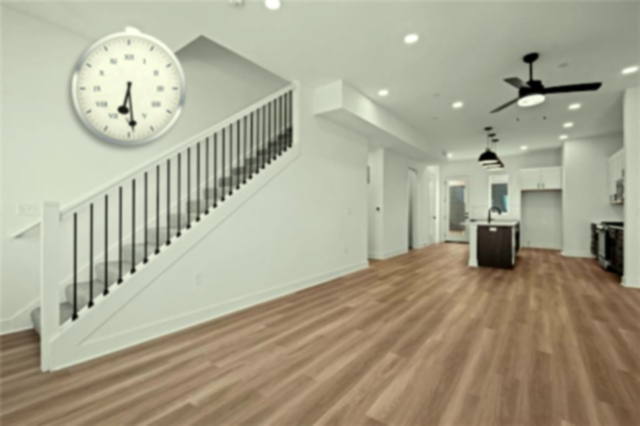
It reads 6.29
